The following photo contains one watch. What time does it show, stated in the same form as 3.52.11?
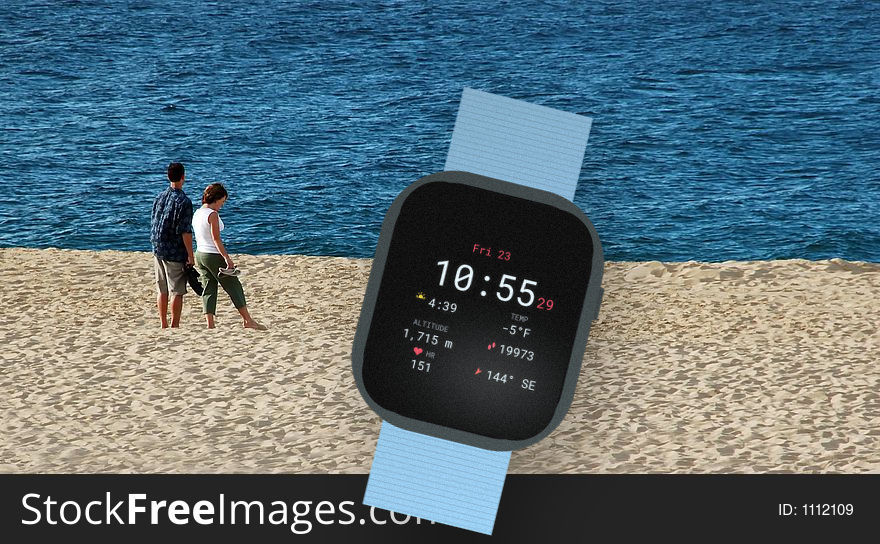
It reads 10.55.29
